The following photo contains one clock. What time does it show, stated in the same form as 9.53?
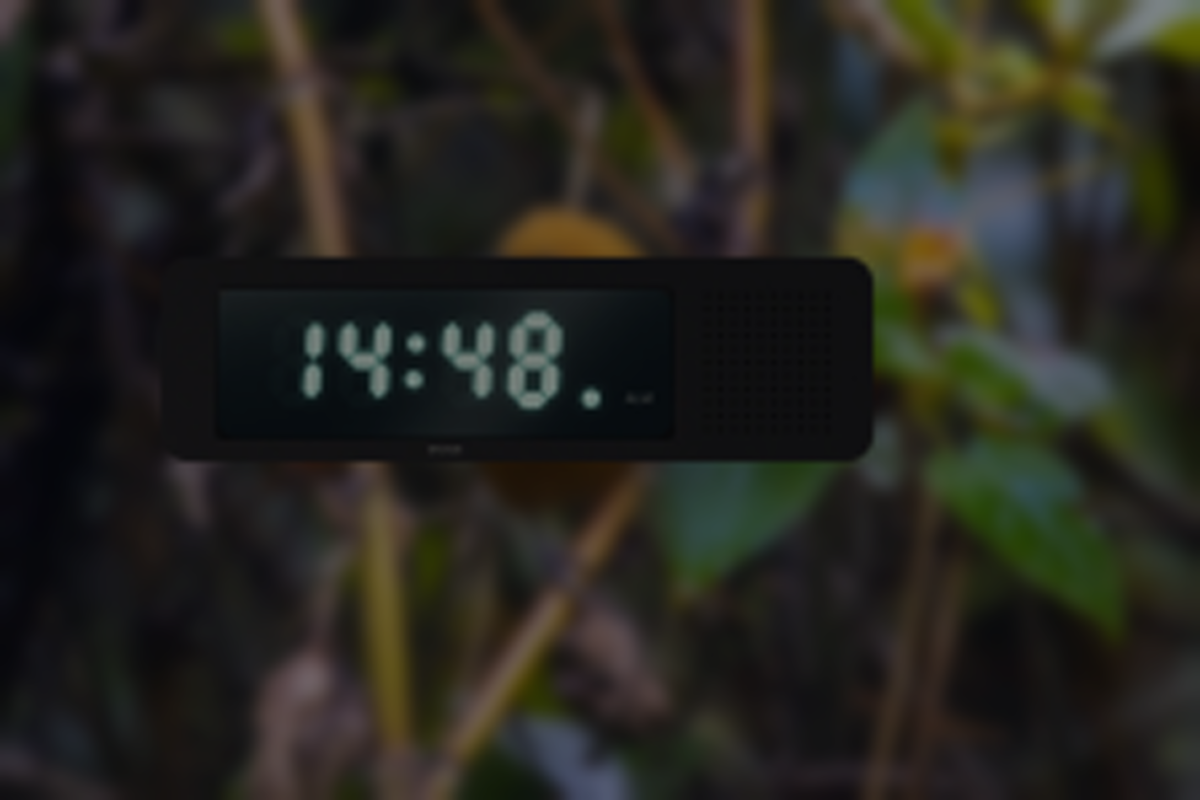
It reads 14.48
